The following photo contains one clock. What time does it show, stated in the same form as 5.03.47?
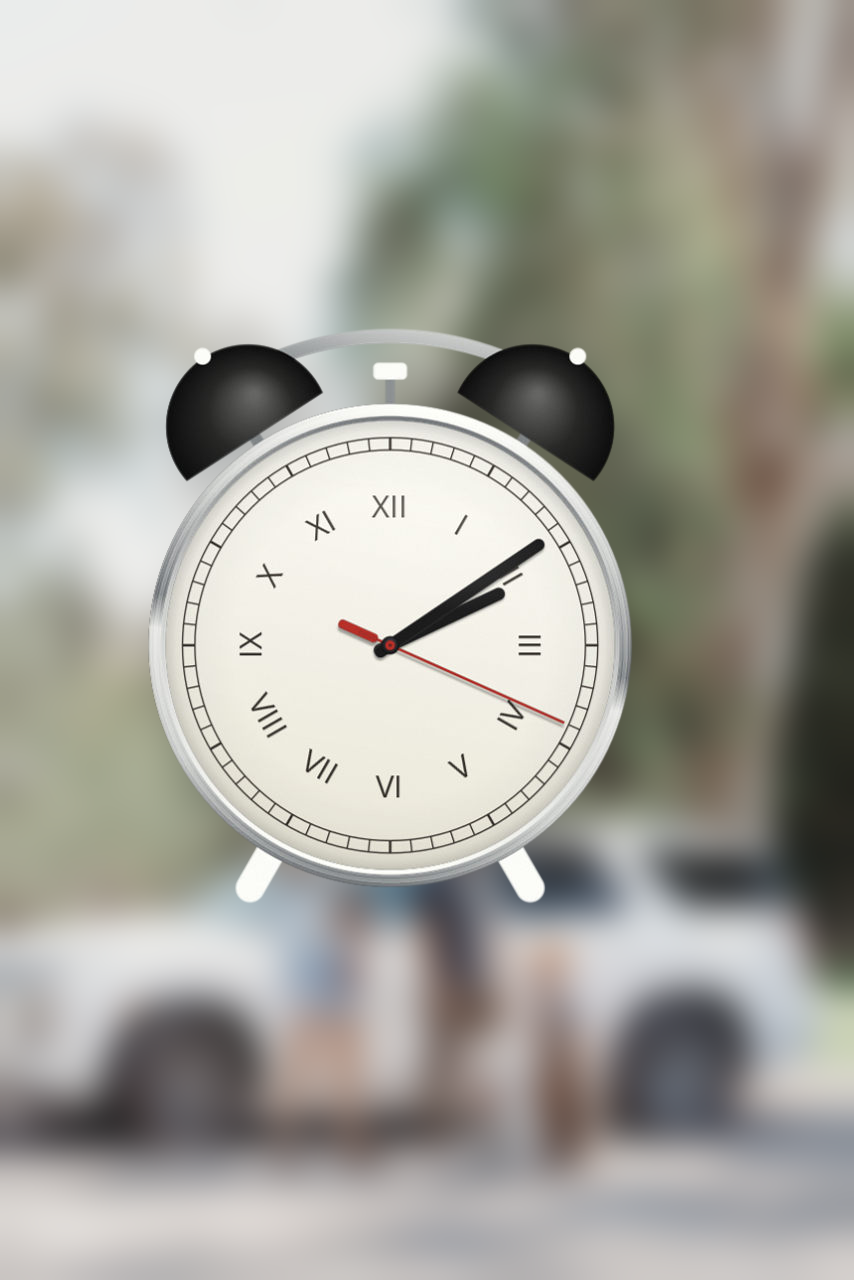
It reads 2.09.19
